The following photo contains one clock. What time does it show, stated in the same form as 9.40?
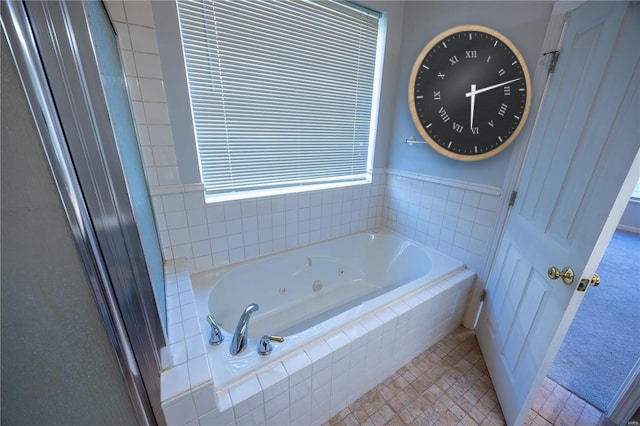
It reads 6.13
